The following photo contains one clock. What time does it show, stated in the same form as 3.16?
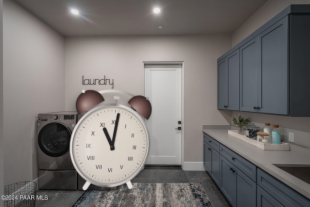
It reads 11.01
